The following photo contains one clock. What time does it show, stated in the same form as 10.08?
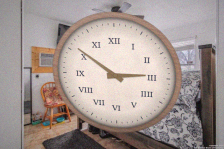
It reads 2.51
